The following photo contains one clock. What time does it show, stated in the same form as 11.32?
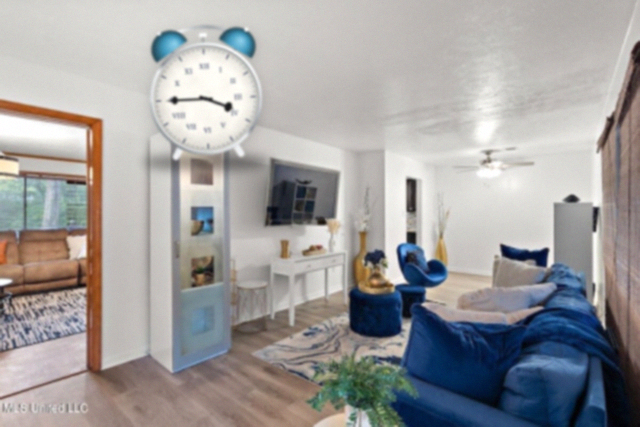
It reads 3.45
